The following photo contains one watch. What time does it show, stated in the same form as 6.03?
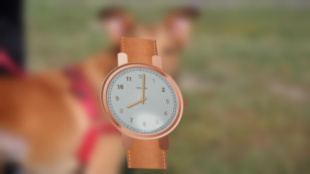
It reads 8.01
